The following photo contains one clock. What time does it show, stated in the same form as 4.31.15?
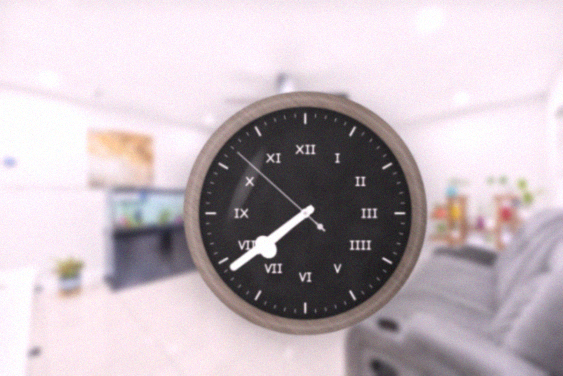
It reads 7.38.52
